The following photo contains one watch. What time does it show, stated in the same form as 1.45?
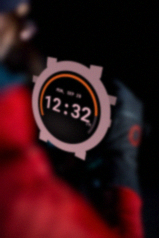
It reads 12.32
